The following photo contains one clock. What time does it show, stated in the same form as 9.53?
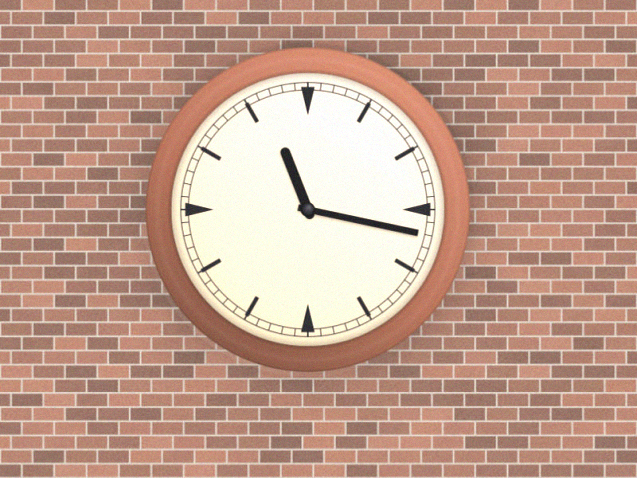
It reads 11.17
